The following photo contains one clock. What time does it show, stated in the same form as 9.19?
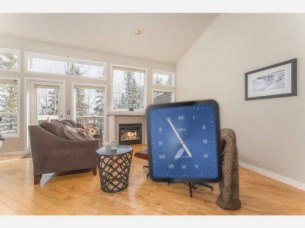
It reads 4.55
